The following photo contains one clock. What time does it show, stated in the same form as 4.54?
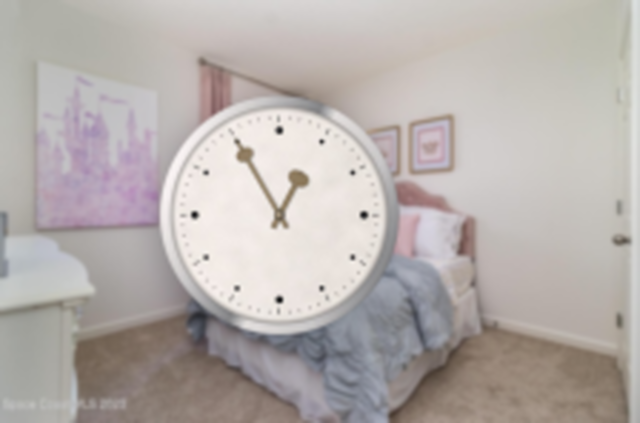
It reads 12.55
